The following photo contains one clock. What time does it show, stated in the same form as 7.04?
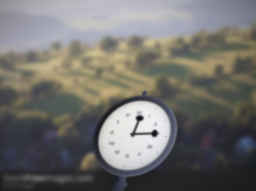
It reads 12.14
